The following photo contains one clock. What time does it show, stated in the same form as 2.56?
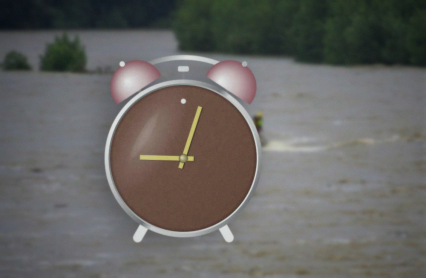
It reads 9.03
